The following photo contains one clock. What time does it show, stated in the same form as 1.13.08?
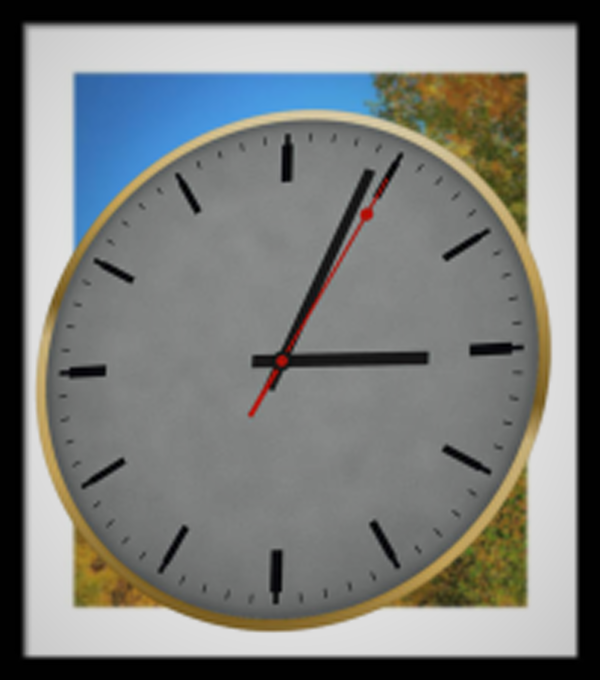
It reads 3.04.05
